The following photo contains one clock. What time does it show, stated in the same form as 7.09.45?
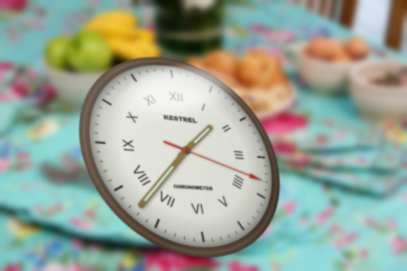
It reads 1.37.18
